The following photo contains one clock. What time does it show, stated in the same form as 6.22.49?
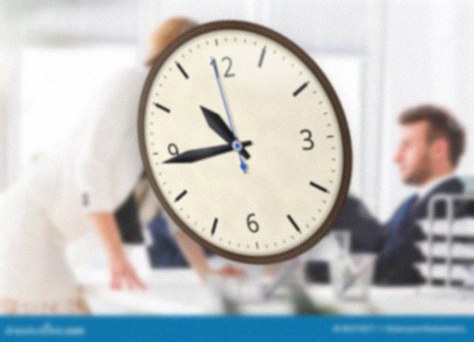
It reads 10.43.59
